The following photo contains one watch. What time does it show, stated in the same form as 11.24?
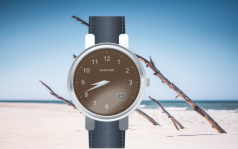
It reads 8.41
